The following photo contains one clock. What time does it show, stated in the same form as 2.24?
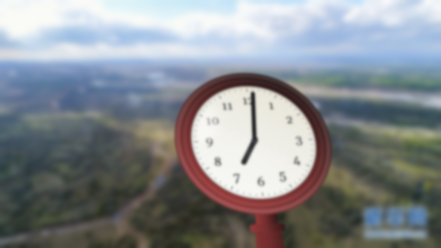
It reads 7.01
